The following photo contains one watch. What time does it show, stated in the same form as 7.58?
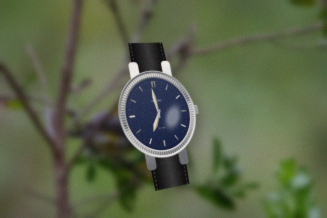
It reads 6.59
